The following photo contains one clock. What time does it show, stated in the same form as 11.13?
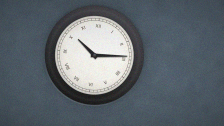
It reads 10.14
